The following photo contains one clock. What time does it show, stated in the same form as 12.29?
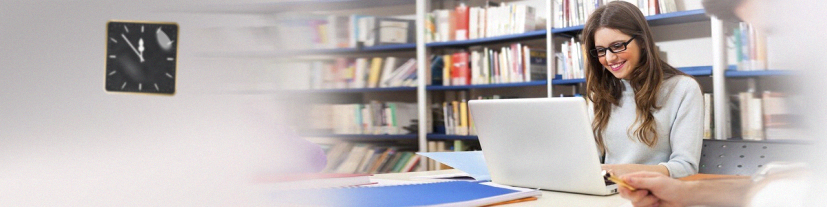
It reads 11.53
